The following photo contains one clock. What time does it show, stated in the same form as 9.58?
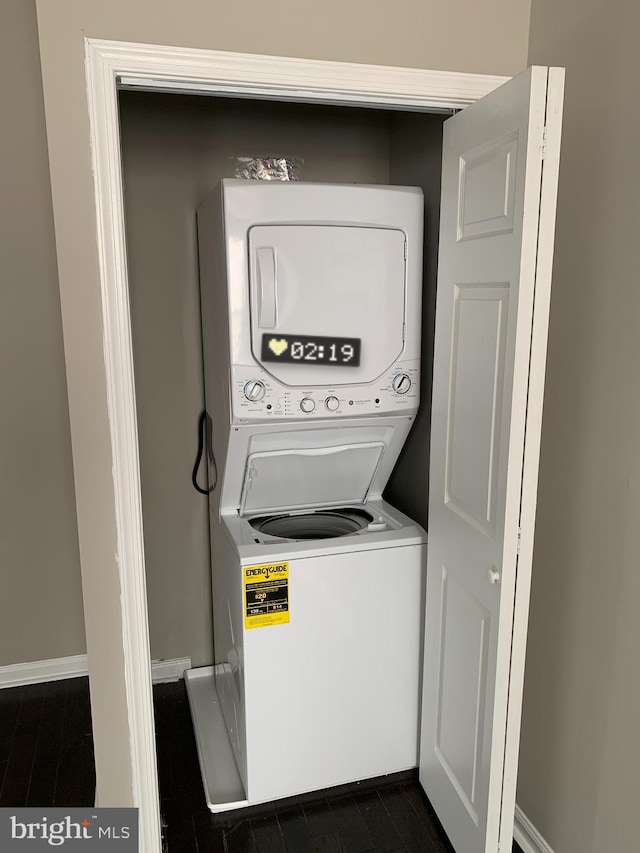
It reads 2.19
